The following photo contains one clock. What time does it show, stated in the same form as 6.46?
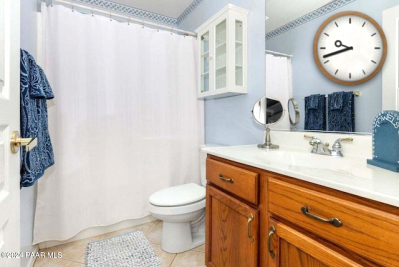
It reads 9.42
